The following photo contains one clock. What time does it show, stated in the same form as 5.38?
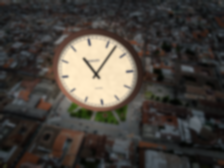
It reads 11.07
